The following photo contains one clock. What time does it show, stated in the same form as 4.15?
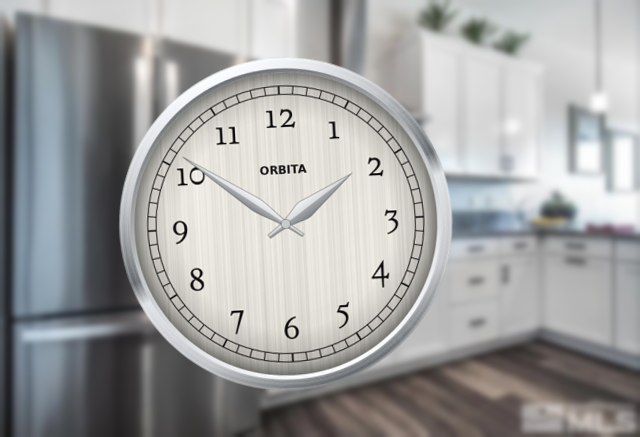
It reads 1.51
